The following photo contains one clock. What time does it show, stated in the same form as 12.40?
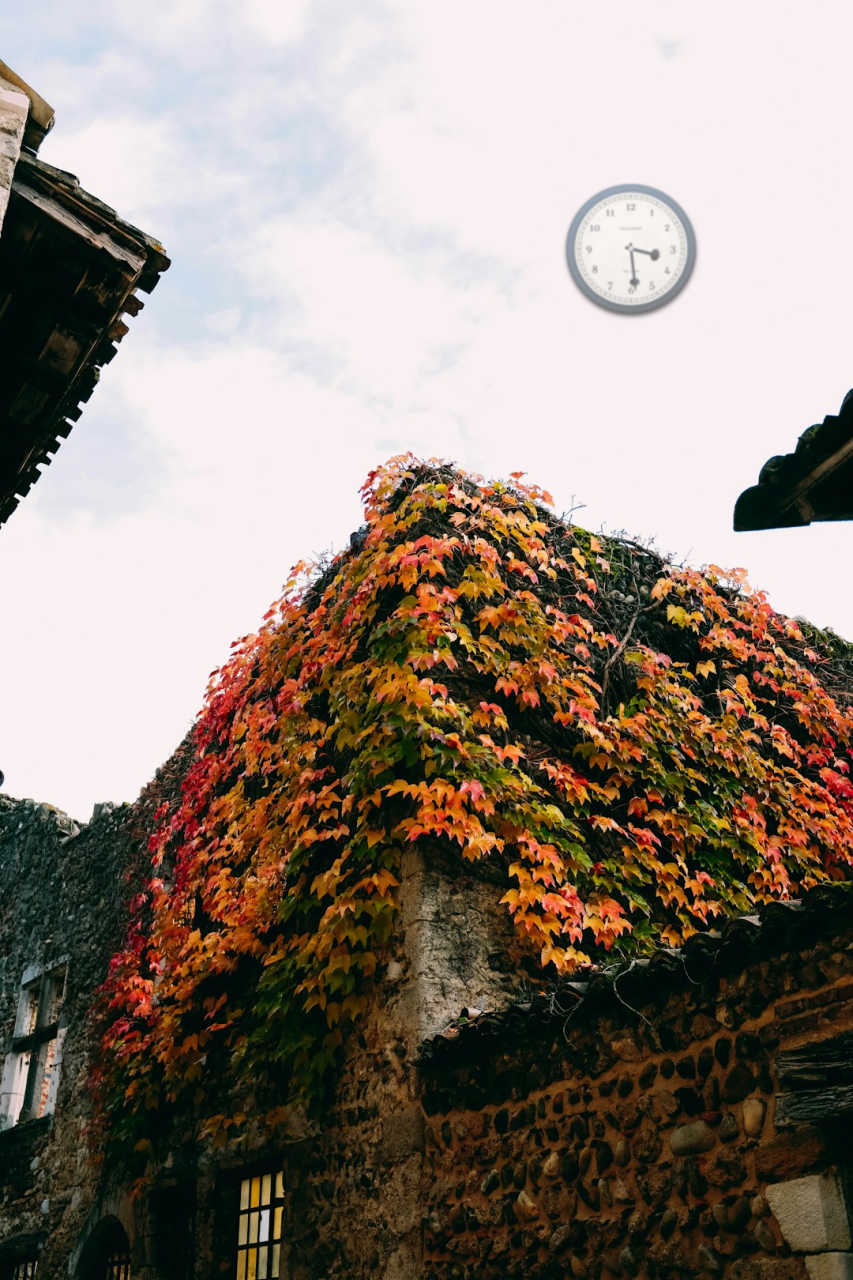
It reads 3.29
